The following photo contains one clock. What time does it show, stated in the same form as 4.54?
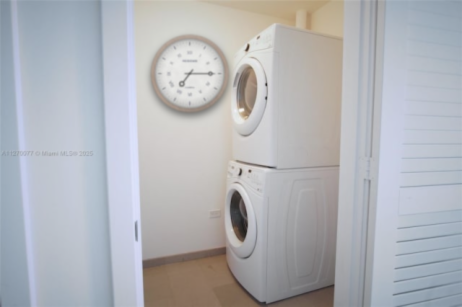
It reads 7.15
